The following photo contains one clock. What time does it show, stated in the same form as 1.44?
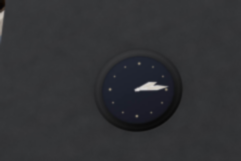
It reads 2.14
